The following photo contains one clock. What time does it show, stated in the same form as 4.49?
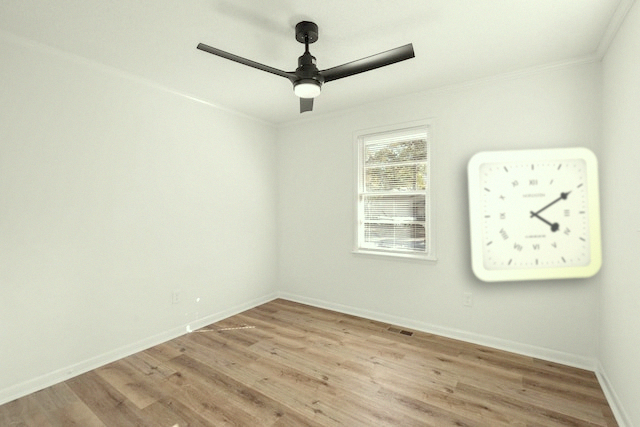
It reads 4.10
